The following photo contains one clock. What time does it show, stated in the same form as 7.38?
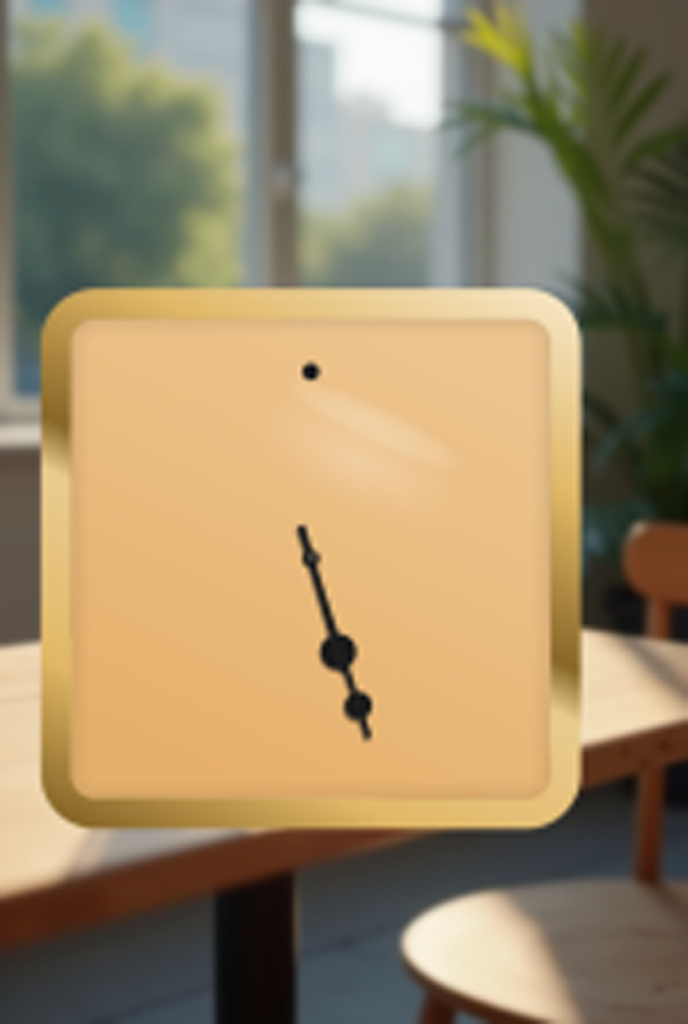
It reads 5.27
